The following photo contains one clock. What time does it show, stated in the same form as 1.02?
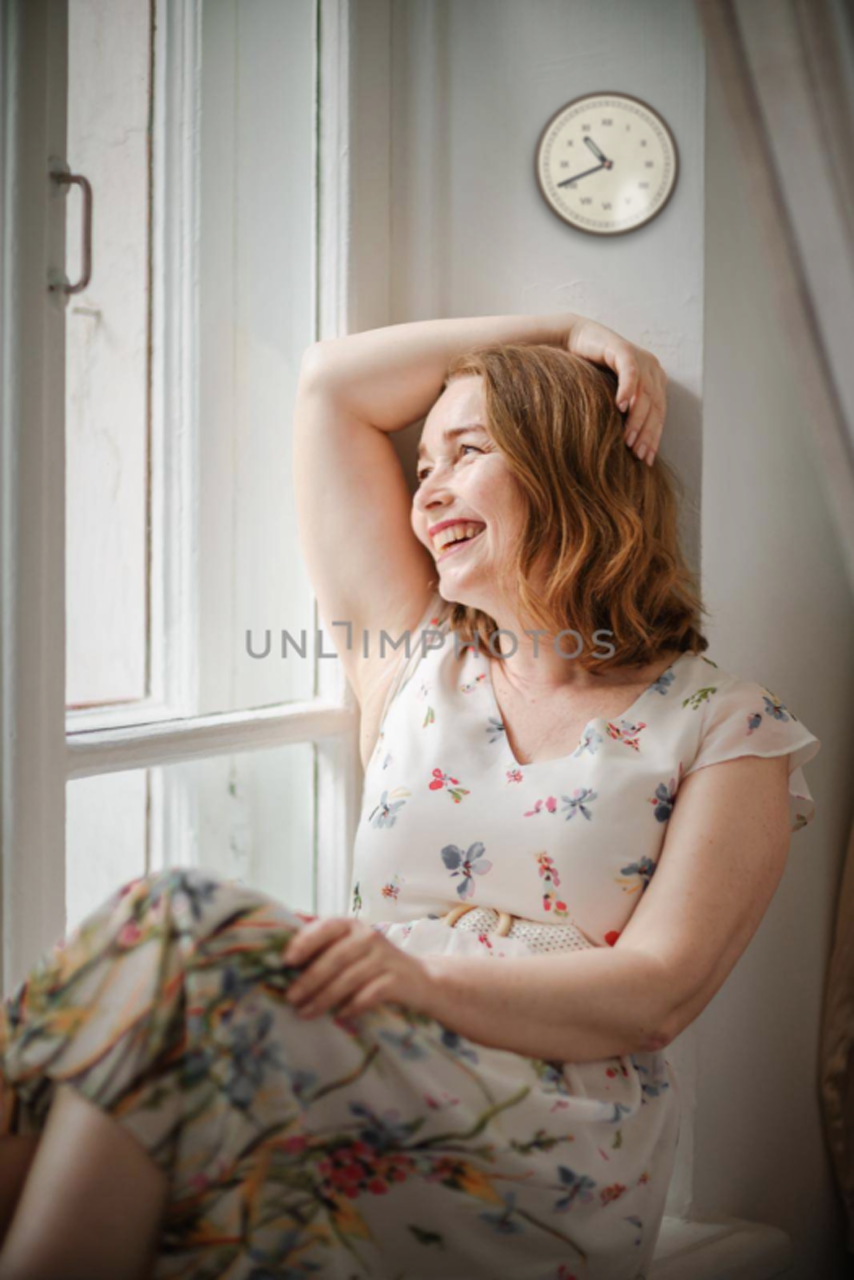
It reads 10.41
